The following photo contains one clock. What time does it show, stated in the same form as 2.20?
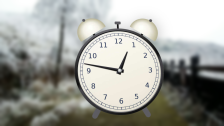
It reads 12.47
